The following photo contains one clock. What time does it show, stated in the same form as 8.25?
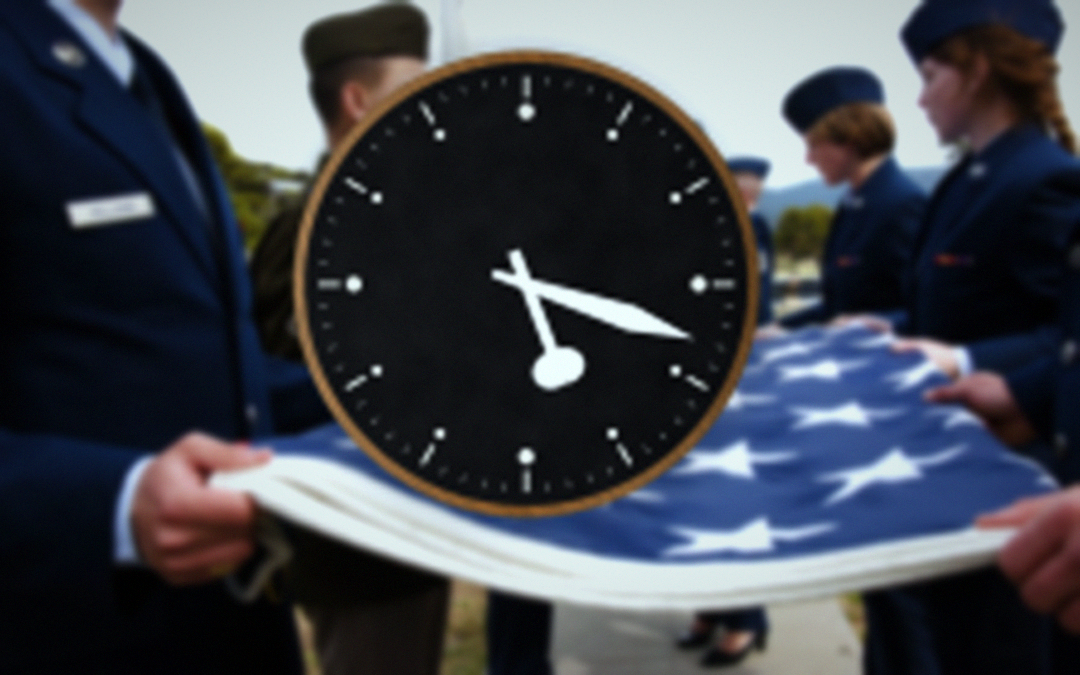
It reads 5.18
